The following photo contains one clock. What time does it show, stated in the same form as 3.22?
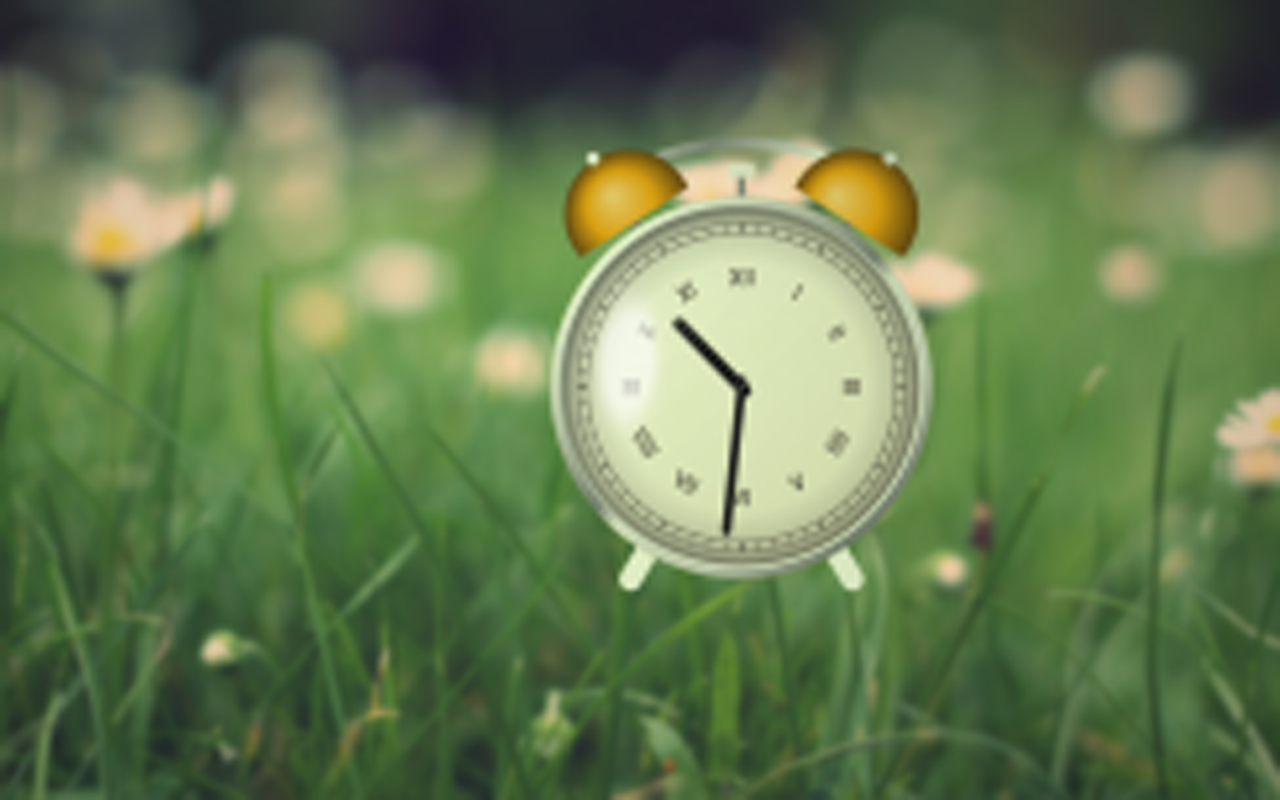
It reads 10.31
